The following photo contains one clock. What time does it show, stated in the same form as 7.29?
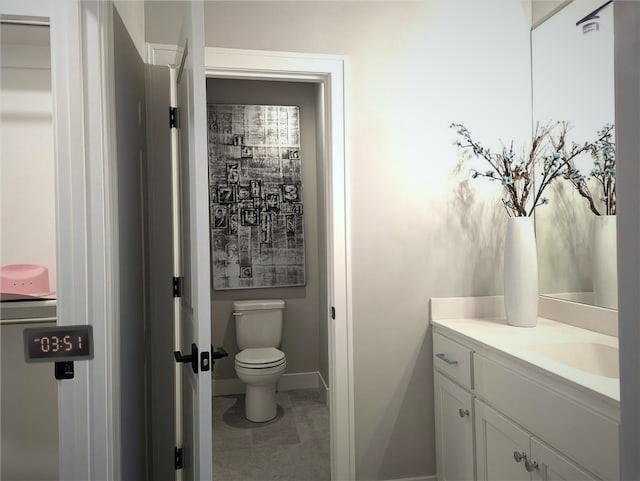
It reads 3.51
